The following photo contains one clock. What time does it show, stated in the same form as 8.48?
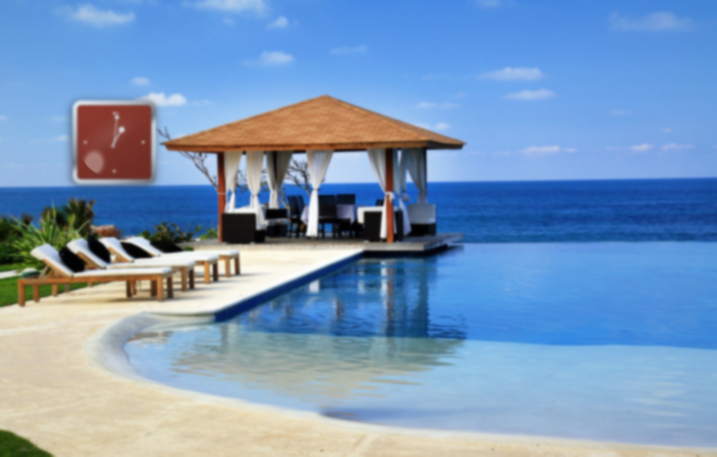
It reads 1.01
